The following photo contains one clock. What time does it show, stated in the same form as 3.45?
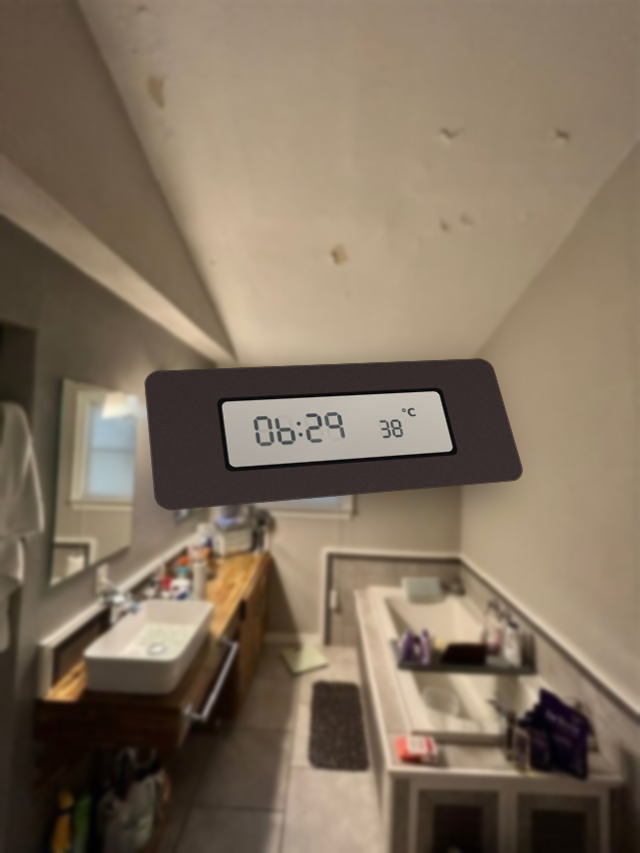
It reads 6.29
